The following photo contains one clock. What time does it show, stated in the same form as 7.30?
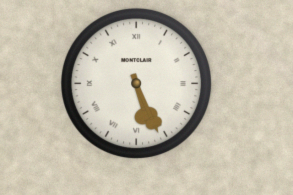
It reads 5.26
